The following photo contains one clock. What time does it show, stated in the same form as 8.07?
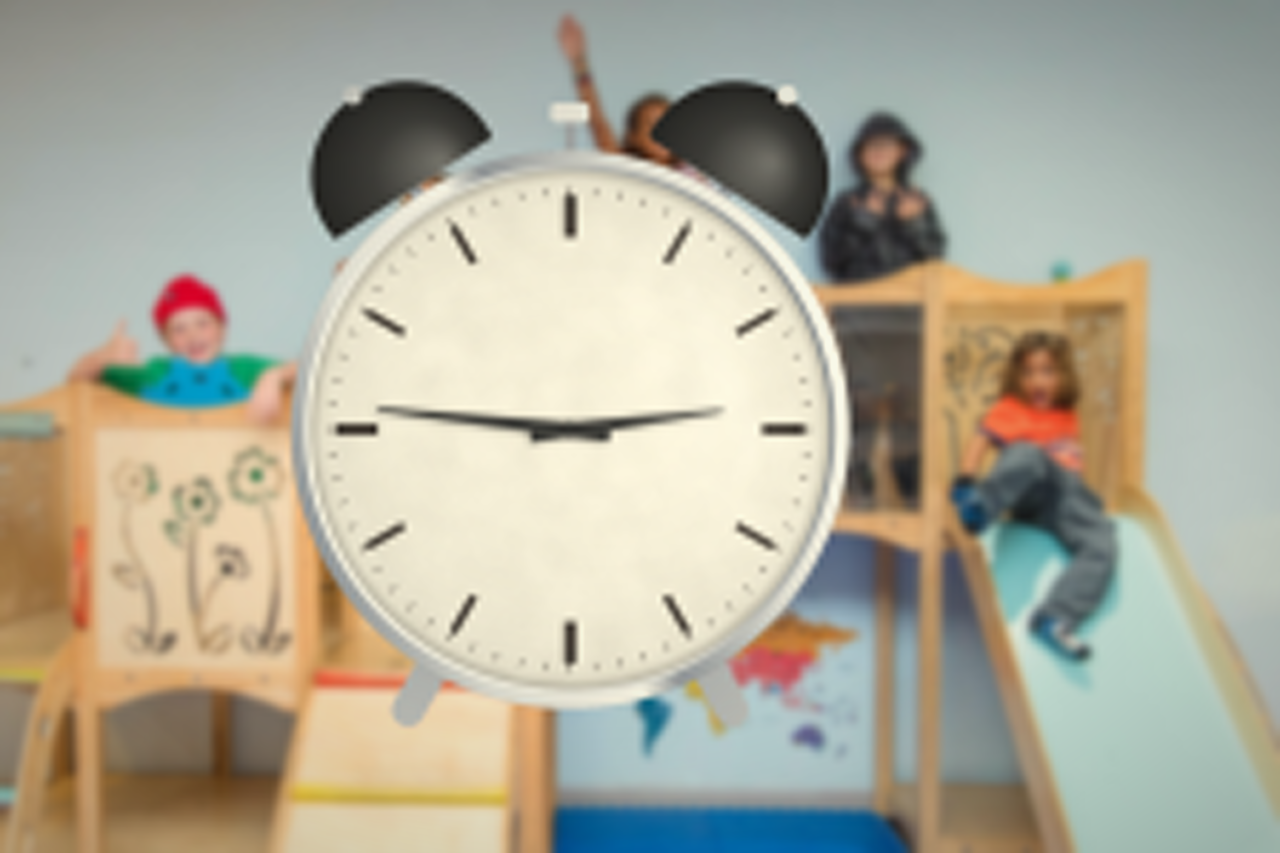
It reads 2.46
